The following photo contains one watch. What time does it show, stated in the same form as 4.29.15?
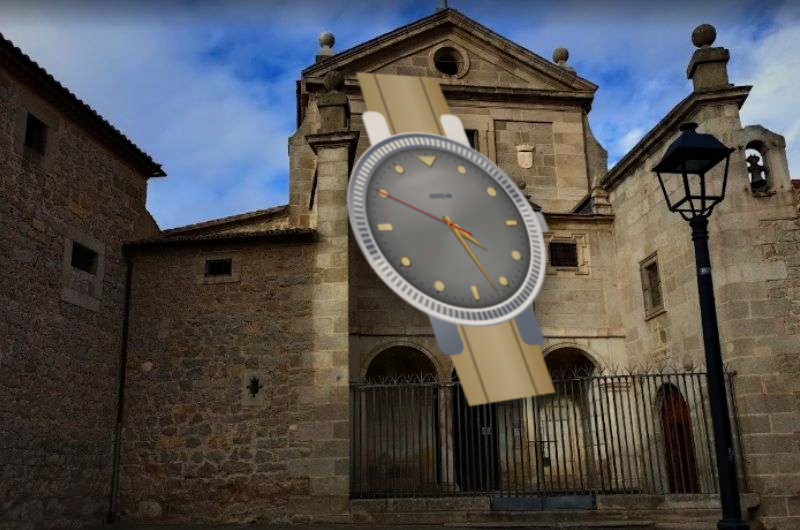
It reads 4.26.50
